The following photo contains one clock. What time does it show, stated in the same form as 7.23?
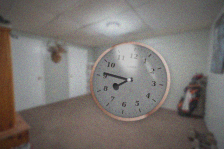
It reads 7.46
